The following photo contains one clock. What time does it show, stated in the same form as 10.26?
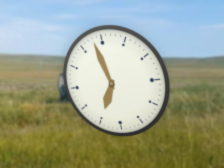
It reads 6.58
